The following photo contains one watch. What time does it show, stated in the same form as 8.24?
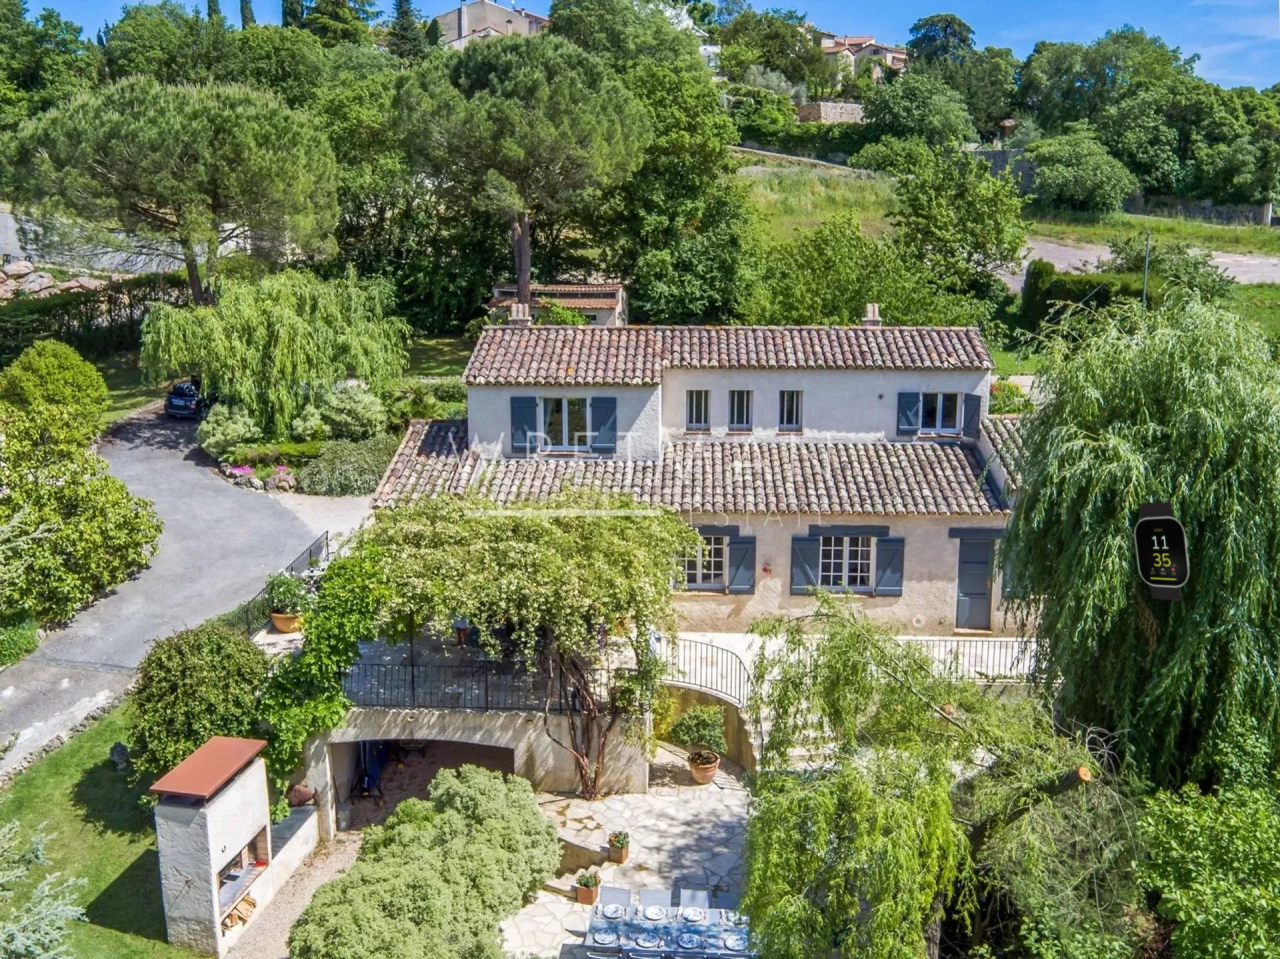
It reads 11.35
